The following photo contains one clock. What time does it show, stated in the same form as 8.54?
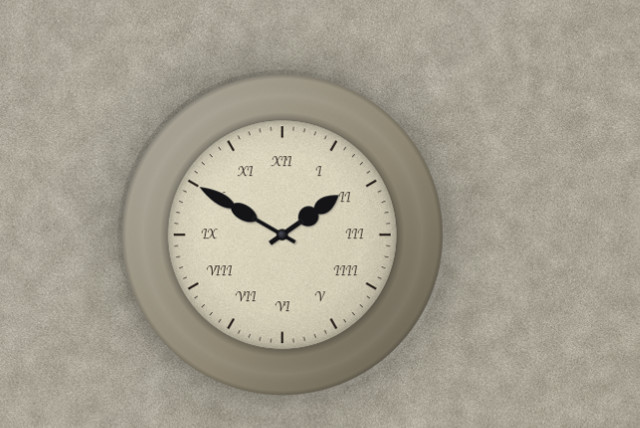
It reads 1.50
